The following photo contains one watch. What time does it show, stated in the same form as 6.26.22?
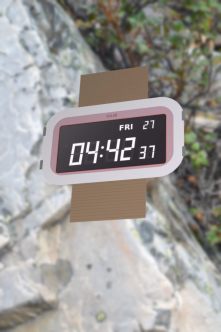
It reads 4.42.37
